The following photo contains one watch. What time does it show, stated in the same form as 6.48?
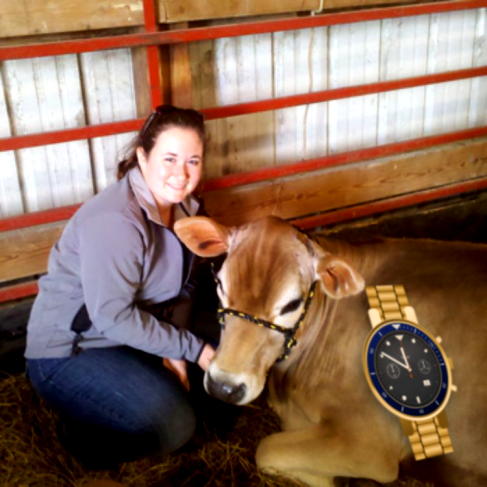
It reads 11.51
